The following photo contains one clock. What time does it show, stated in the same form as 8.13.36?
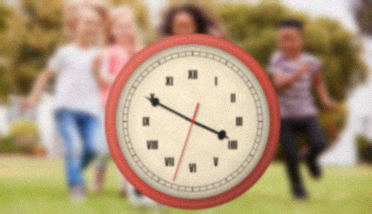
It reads 3.49.33
